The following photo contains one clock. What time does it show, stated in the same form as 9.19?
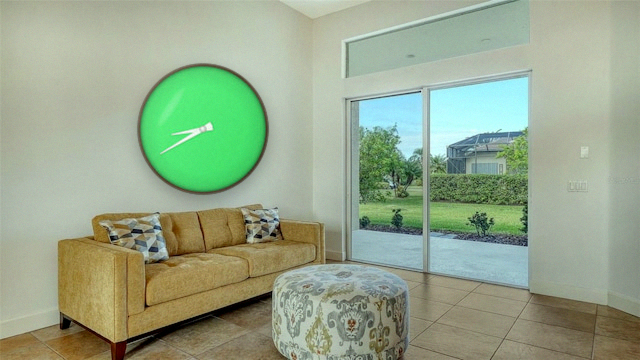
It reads 8.40
